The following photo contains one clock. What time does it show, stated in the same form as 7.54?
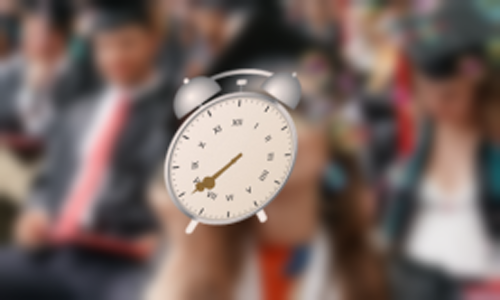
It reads 7.39
